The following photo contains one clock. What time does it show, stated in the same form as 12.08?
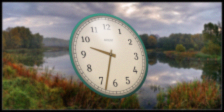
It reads 9.33
